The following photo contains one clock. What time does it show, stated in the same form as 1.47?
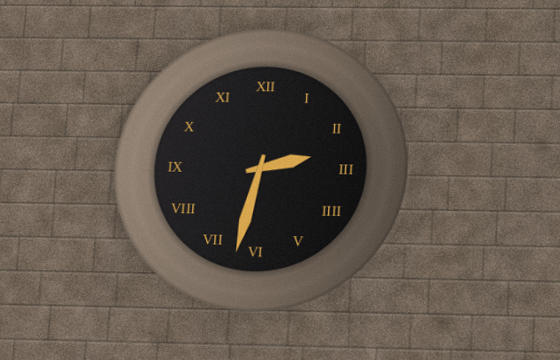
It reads 2.32
